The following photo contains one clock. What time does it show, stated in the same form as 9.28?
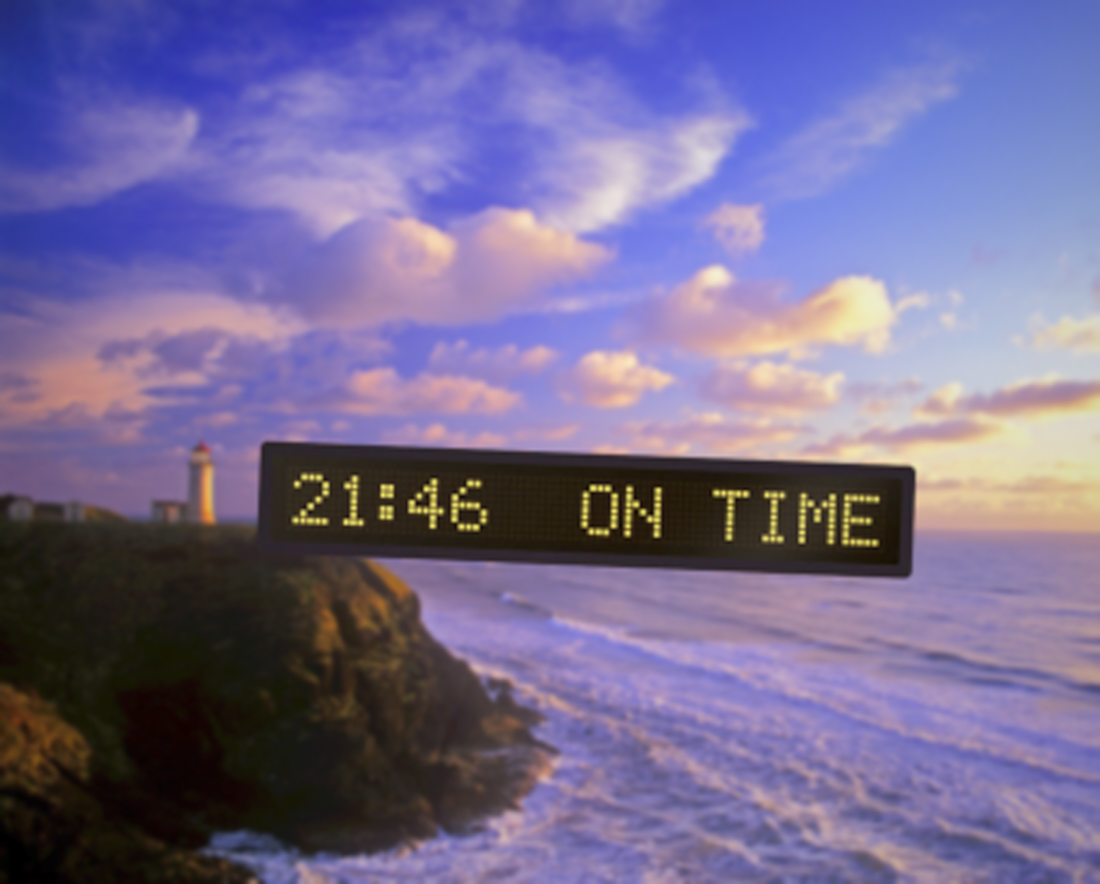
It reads 21.46
